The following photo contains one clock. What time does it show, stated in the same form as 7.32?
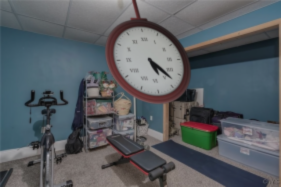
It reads 5.23
